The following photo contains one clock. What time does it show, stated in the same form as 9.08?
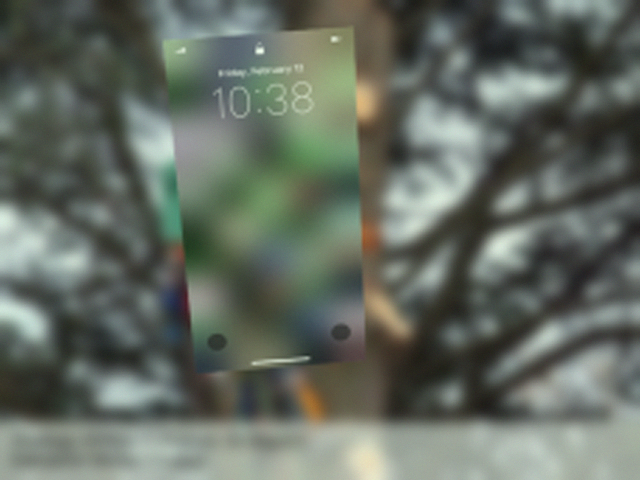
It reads 10.38
